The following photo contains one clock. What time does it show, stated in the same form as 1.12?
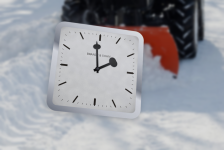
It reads 1.59
